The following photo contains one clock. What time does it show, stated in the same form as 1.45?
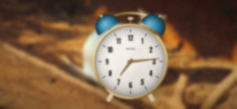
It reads 7.14
